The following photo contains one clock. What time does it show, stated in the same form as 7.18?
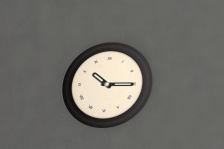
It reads 10.15
